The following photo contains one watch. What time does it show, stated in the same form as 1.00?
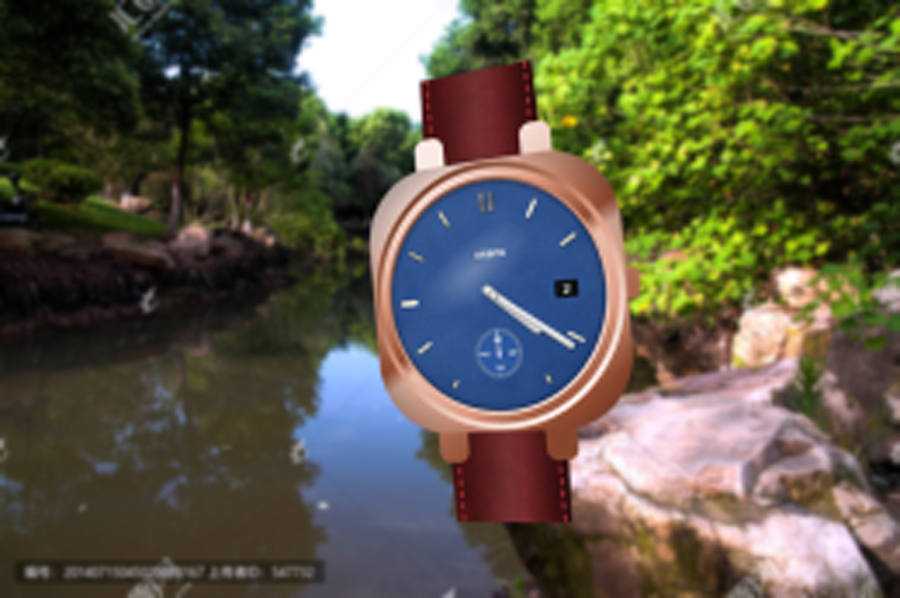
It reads 4.21
